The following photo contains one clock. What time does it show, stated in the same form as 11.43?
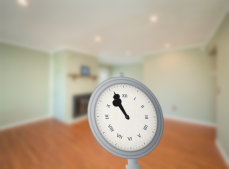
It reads 10.56
